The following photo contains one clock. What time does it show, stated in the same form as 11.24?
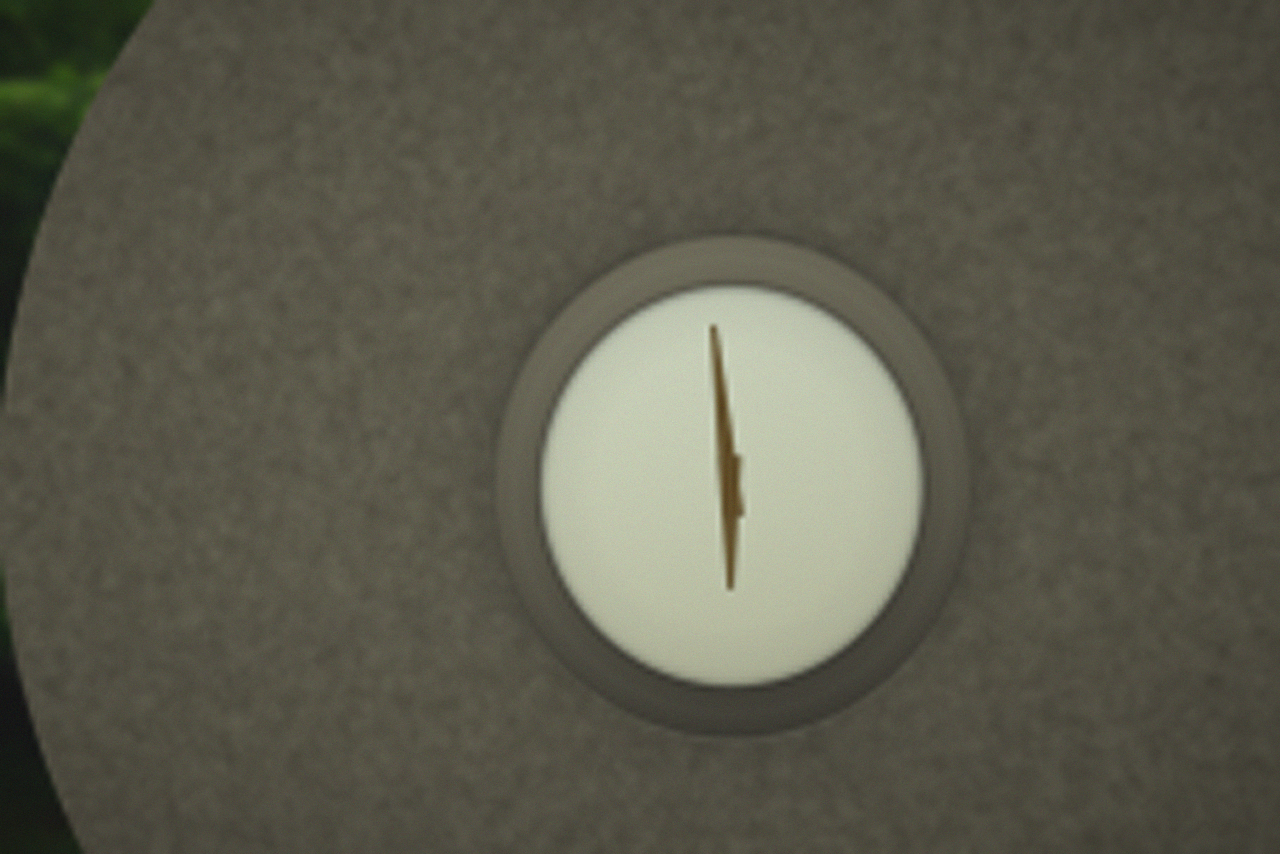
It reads 5.59
